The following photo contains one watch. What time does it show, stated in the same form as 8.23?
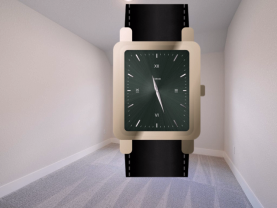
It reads 11.27
